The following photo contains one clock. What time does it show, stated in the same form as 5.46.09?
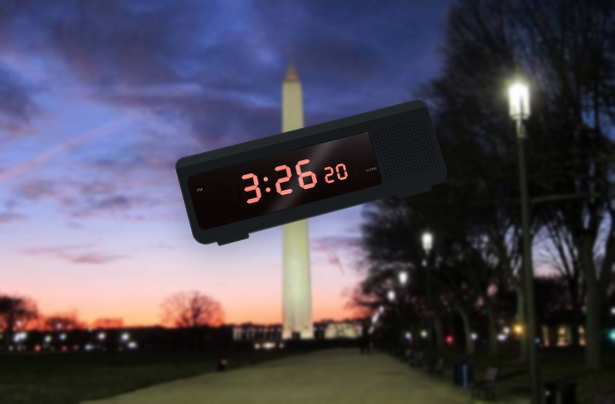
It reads 3.26.20
